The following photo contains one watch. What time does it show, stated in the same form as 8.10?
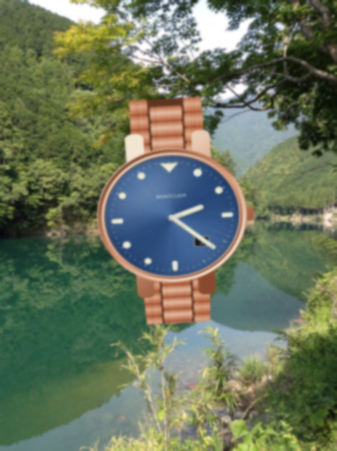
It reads 2.22
